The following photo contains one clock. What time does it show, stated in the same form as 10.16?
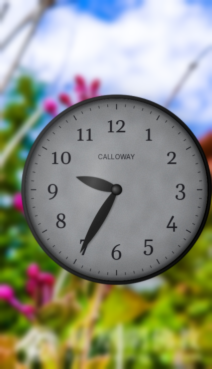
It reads 9.35
